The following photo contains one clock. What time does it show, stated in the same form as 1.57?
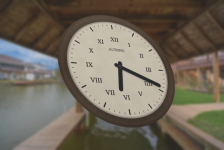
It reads 6.19
